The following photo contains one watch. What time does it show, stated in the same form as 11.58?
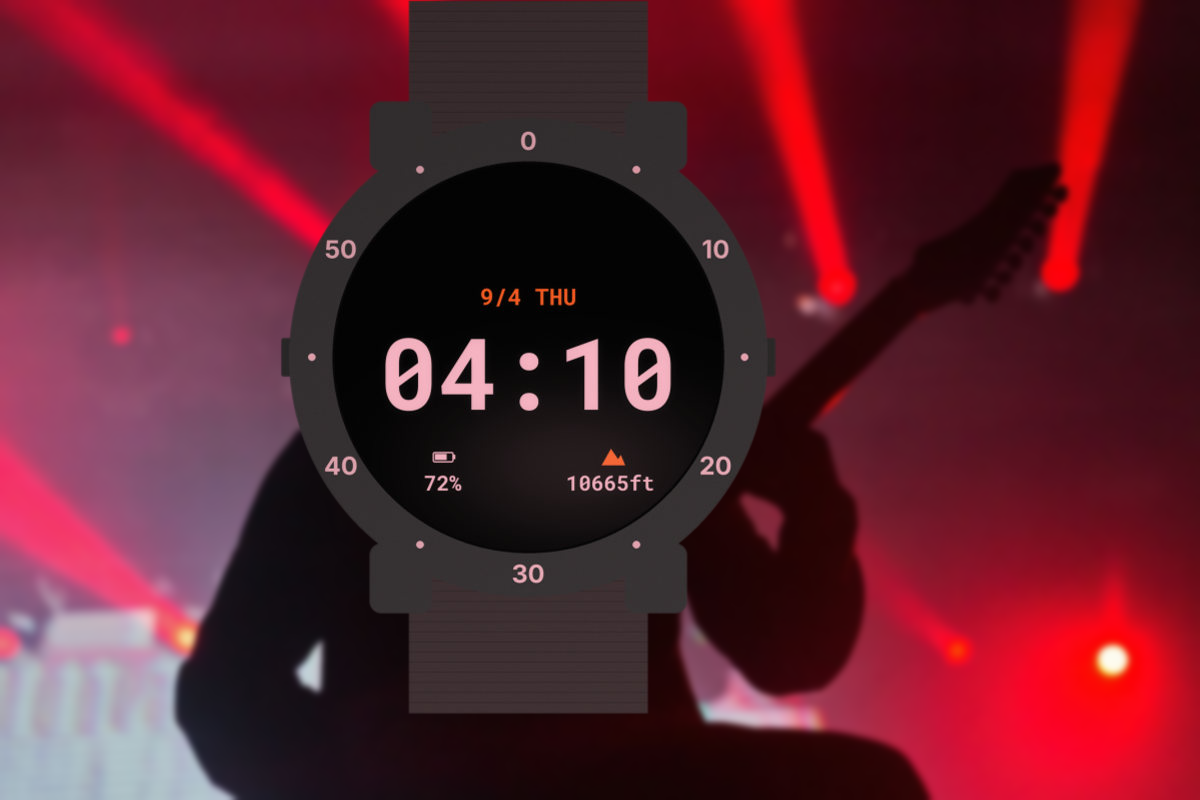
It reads 4.10
